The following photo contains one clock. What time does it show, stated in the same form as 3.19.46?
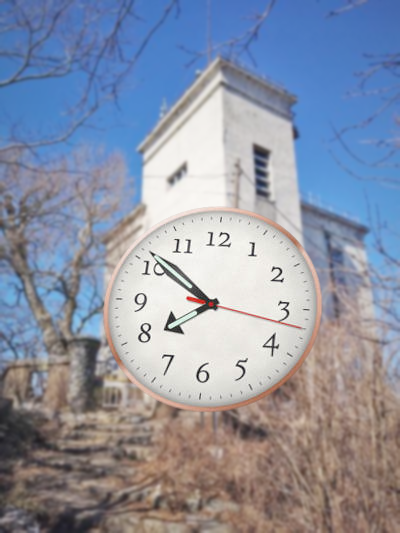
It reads 7.51.17
